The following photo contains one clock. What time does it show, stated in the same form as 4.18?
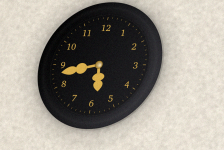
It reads 5.43
